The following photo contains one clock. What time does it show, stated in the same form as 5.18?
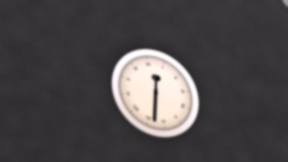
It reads 12.33
